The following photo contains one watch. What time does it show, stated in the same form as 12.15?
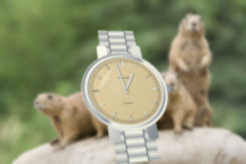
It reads 12.58
